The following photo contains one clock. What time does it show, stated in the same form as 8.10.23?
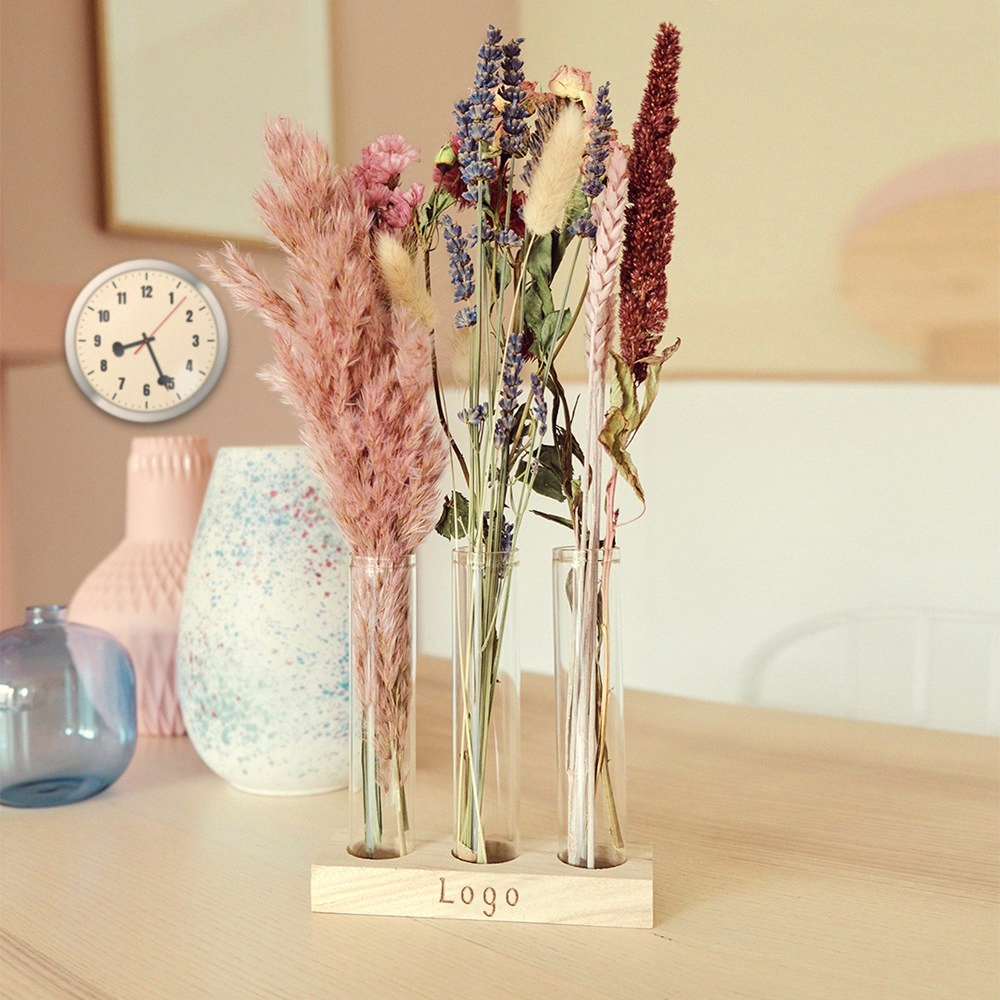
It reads 8.26.07
